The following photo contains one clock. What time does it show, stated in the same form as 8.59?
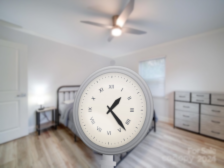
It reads 1.23
